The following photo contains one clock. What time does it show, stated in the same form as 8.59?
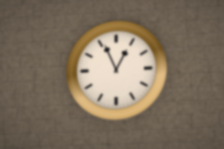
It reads 12.56
